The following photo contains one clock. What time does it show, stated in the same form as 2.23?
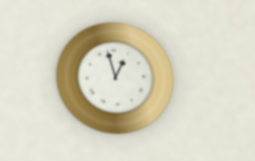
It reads 12.58
